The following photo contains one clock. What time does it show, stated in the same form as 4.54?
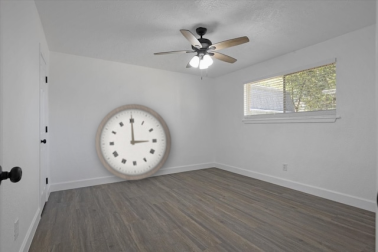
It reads 3.00
